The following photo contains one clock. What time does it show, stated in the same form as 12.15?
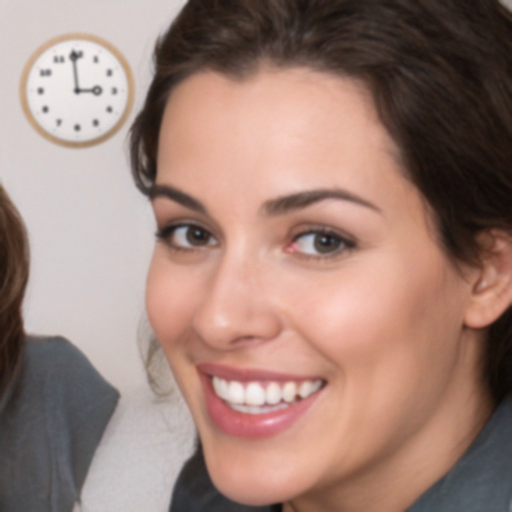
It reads 2.59
